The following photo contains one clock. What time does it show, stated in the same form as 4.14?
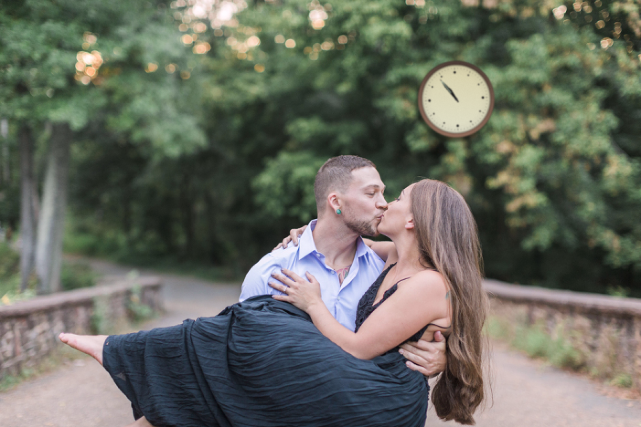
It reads 10.54
